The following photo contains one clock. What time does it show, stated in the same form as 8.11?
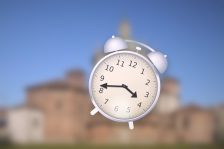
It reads 3.42
